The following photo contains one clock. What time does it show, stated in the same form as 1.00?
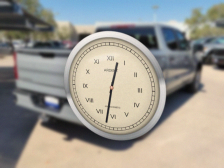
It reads 12.32
